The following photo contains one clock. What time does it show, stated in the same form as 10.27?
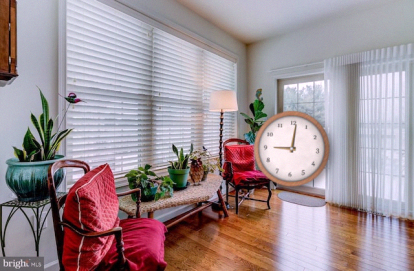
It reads 9.01
